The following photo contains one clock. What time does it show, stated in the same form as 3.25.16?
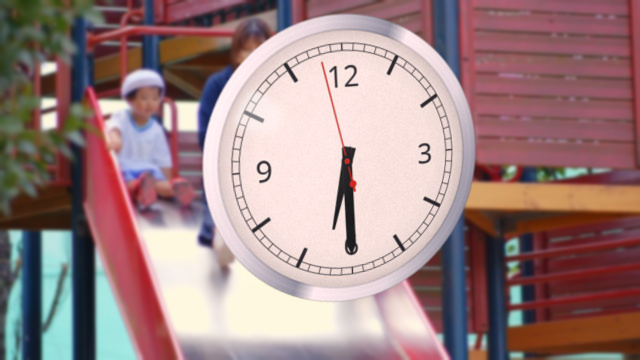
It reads 6.29.58
